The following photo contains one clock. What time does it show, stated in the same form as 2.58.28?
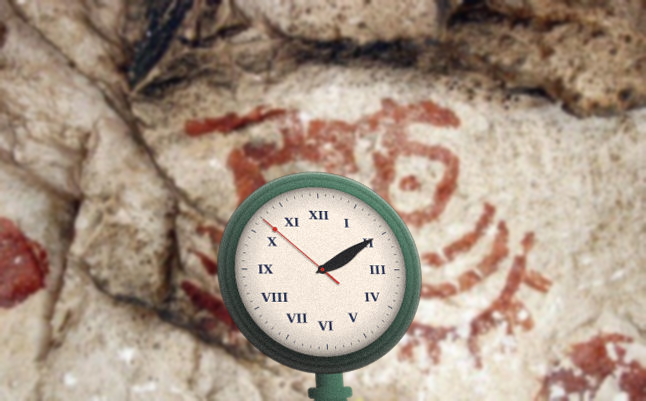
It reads 2.09.52
